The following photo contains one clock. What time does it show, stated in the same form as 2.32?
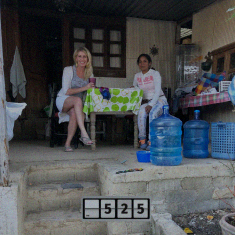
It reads 5.25
